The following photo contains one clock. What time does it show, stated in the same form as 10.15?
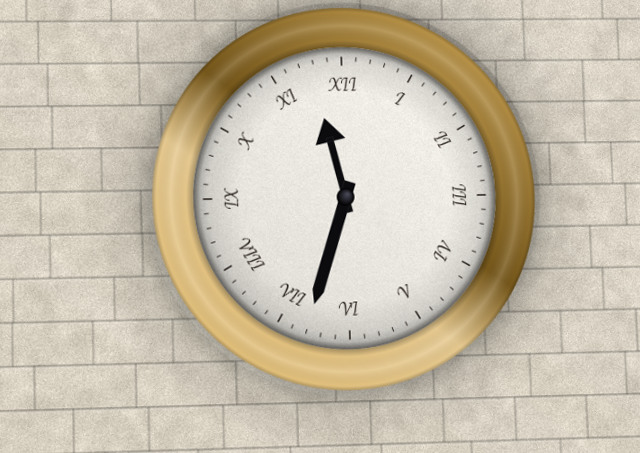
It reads 11.33
